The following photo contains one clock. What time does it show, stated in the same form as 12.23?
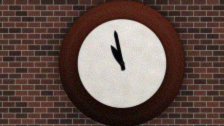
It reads 10.58
